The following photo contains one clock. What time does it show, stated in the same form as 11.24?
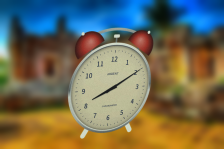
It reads 8.10
